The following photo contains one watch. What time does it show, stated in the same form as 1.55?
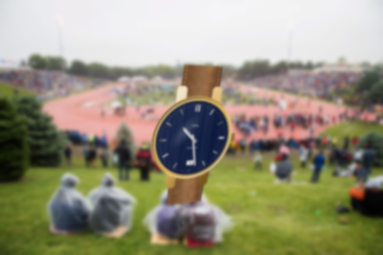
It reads 10.28
